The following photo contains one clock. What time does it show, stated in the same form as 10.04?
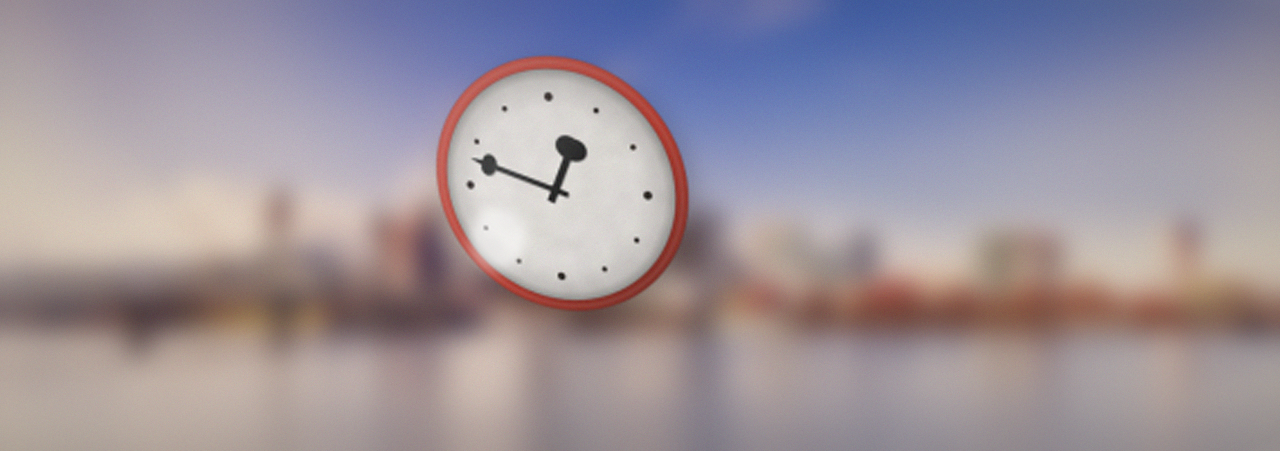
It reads 12.48
